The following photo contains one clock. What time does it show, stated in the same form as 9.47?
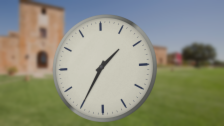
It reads 1.35
